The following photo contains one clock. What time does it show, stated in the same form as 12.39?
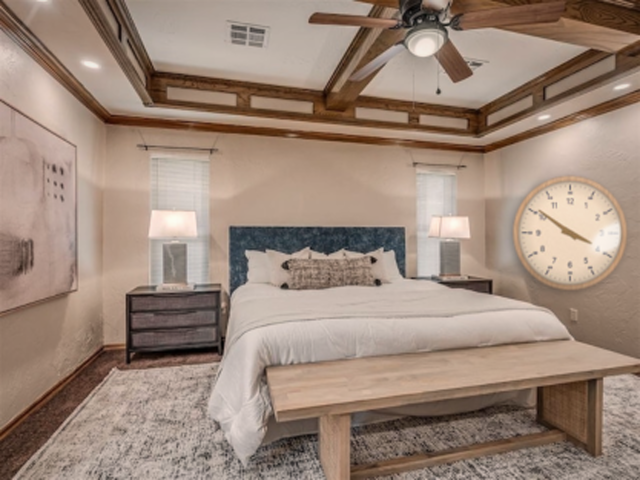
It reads 3.51
